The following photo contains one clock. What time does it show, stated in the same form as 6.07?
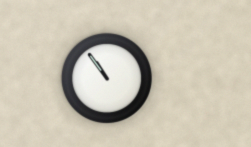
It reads 10.54
